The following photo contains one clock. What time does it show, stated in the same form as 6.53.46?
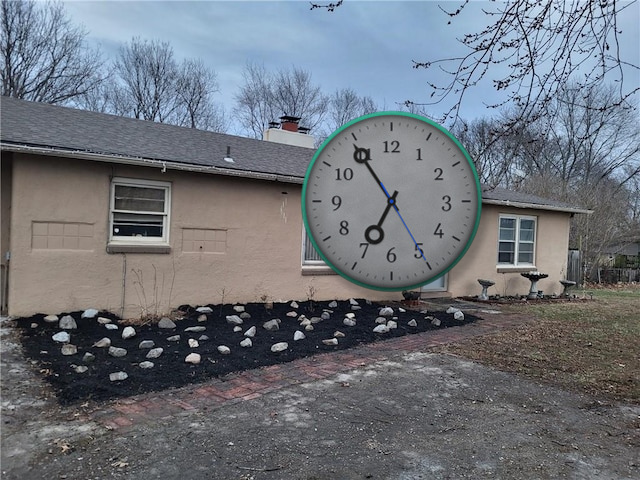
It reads 6.54.25
